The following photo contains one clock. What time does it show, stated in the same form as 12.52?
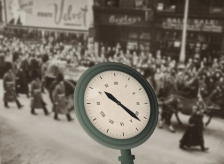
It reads 10.22
